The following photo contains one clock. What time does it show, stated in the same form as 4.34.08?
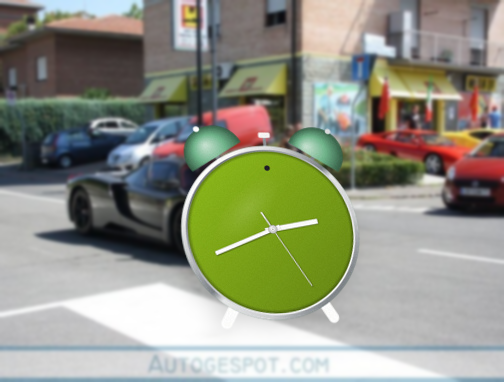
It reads 2.41.25
